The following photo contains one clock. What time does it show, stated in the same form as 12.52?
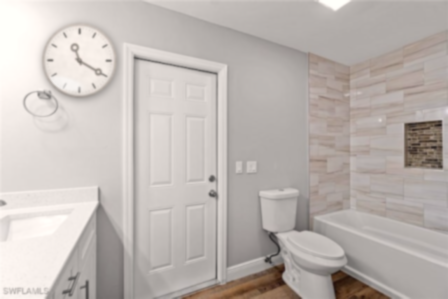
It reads 11.20
